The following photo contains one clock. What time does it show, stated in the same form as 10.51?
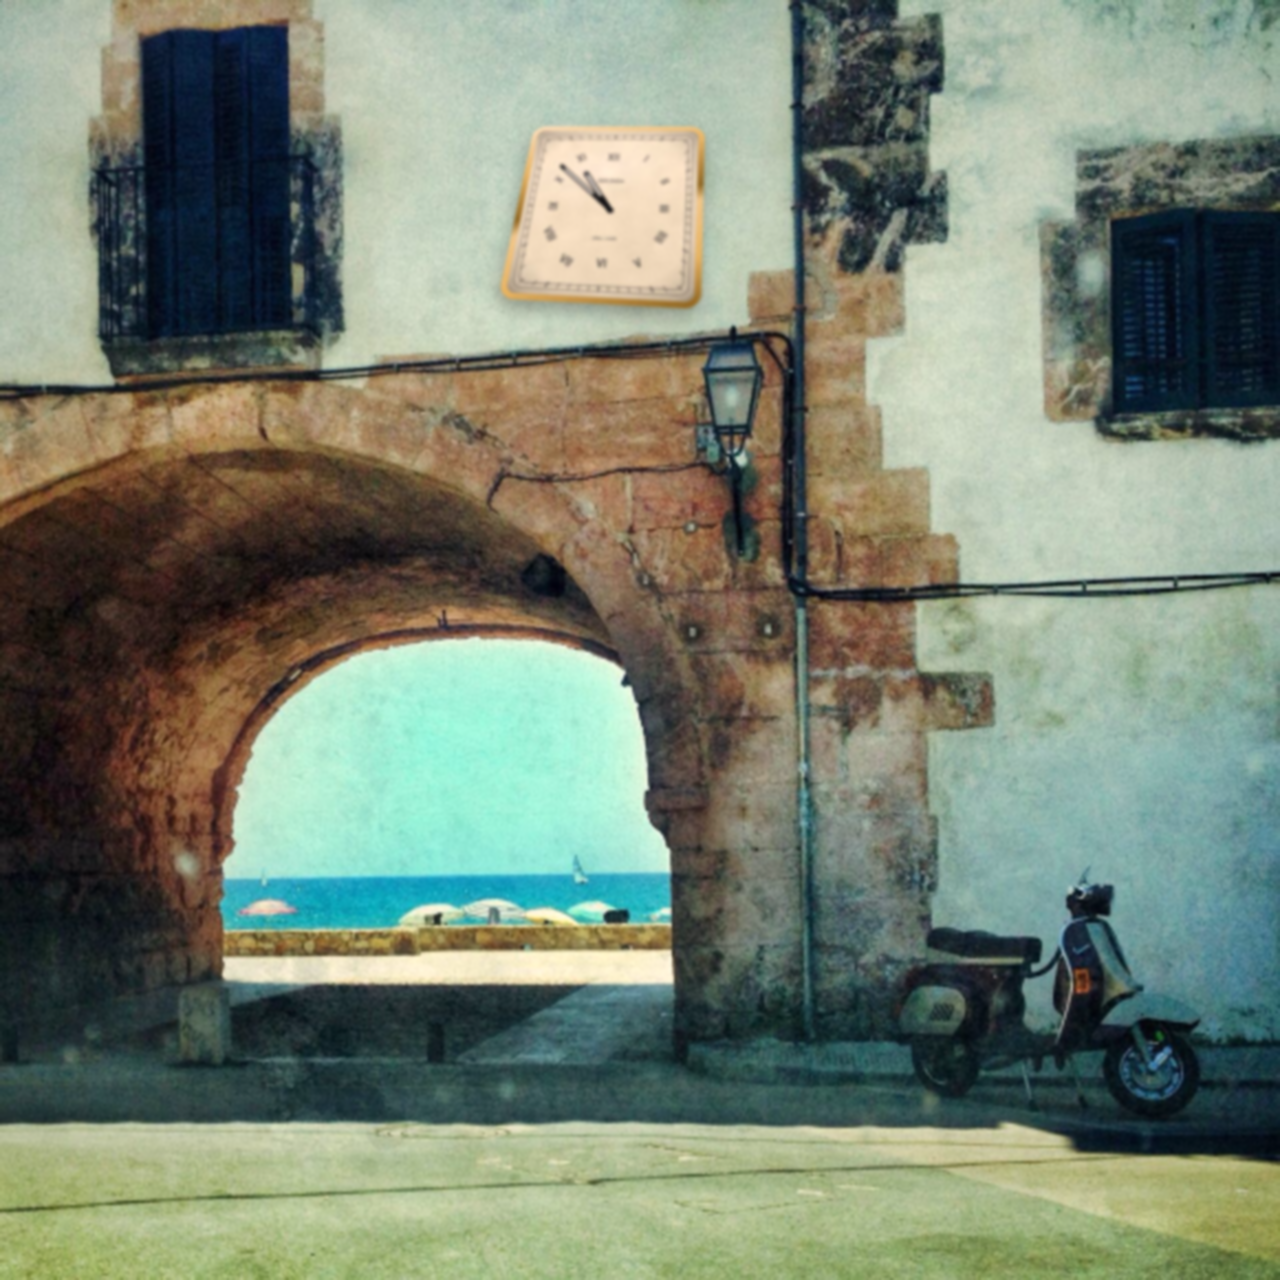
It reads 10.52
